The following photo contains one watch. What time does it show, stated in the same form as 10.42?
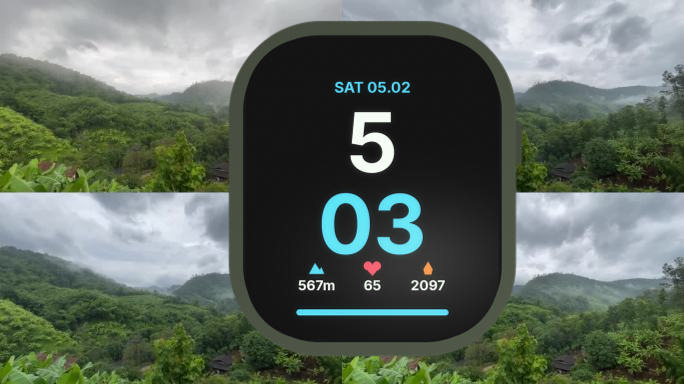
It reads 5.03
